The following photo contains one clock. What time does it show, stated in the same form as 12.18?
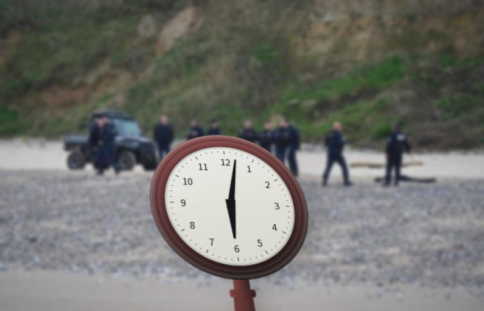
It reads 6.02
